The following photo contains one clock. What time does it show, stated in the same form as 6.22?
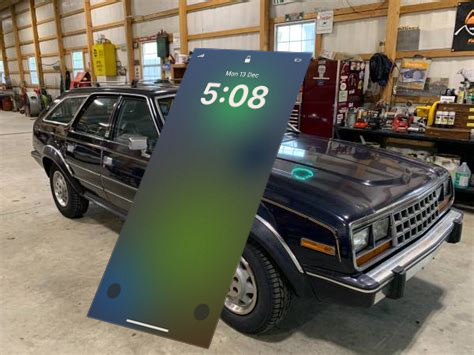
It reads 5.08
